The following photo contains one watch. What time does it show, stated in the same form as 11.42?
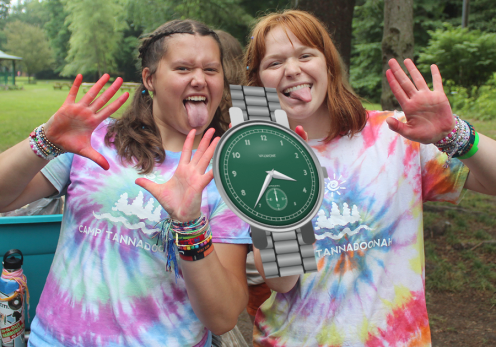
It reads 3.36
